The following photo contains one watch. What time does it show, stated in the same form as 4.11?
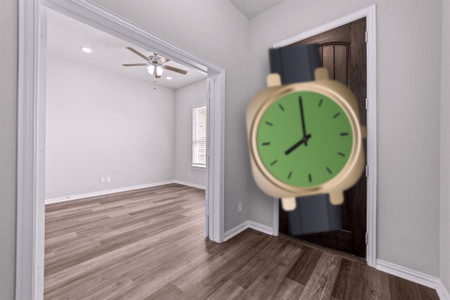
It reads 8.00
